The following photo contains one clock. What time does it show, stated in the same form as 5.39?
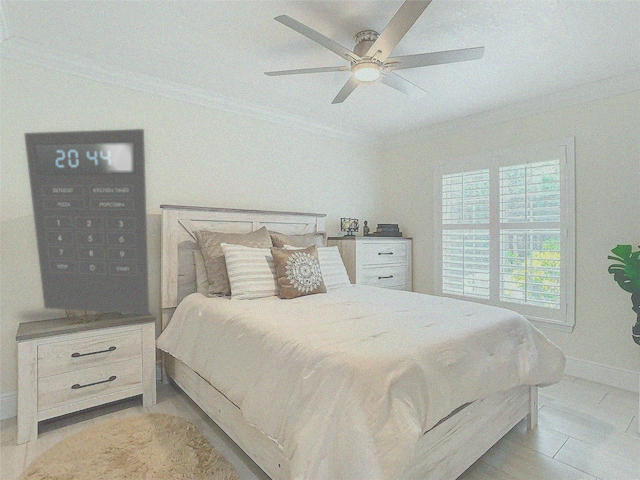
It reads 20.44
